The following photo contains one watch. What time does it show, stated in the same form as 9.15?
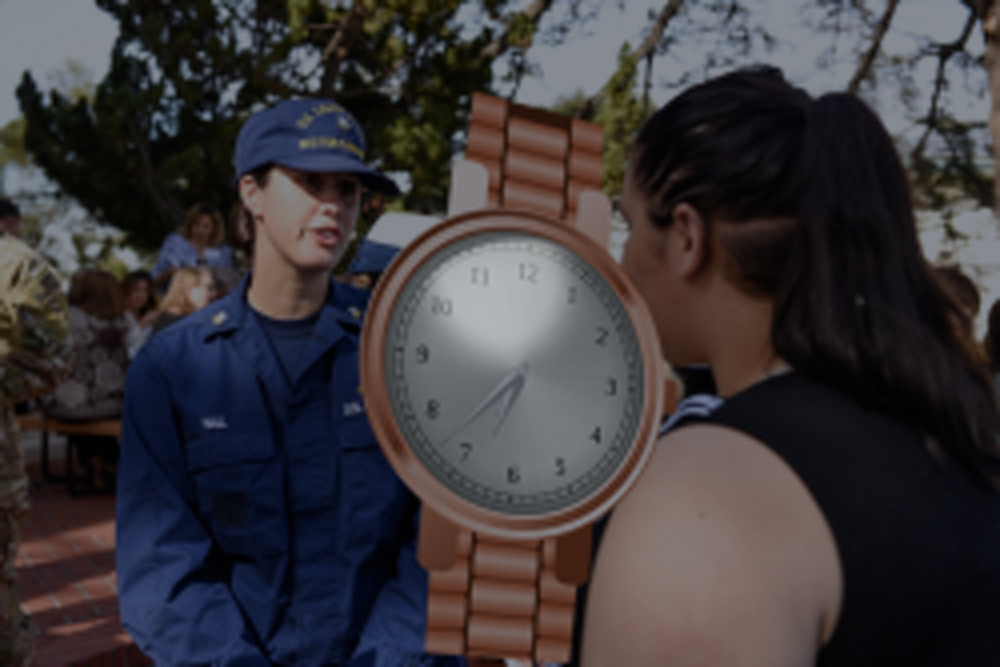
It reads 6.37
